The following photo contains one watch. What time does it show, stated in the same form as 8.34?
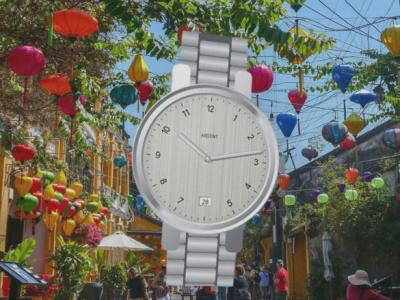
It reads 10.13
